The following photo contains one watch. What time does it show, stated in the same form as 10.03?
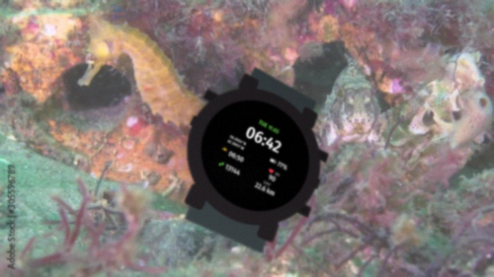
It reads 6.42
